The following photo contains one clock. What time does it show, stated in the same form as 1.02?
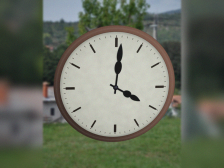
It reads 4.01
